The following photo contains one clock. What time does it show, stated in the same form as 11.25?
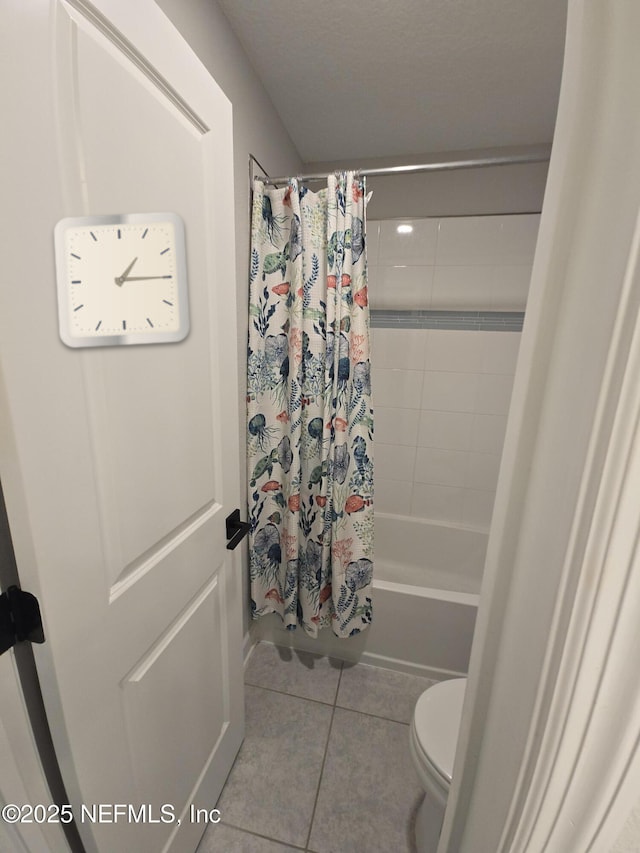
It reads 1.15
